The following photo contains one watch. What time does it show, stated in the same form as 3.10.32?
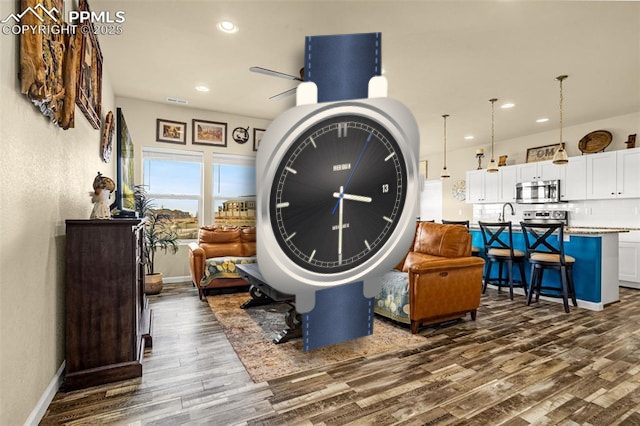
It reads 3.30.05
